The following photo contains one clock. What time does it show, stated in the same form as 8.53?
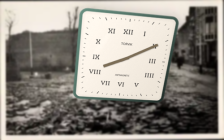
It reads 8.10
